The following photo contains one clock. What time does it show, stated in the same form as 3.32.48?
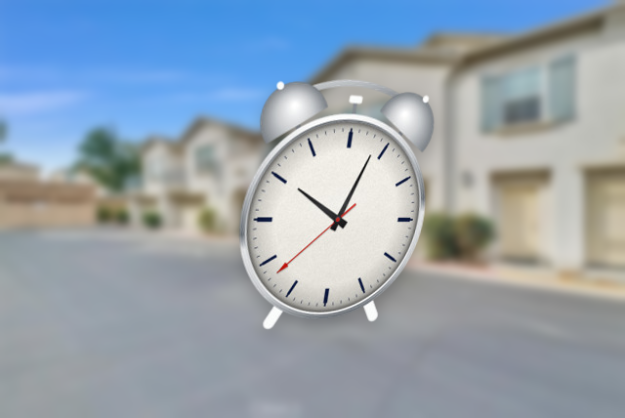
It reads 10.03.38
